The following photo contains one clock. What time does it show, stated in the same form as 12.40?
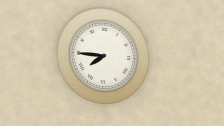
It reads 7.45
